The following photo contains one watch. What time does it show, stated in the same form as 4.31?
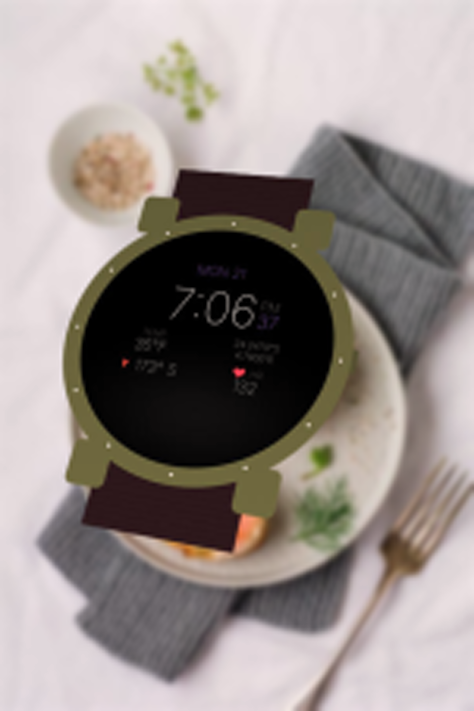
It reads 7.06
